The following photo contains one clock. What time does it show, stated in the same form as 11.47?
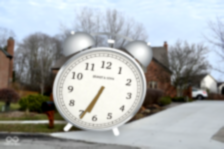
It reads 6.34
